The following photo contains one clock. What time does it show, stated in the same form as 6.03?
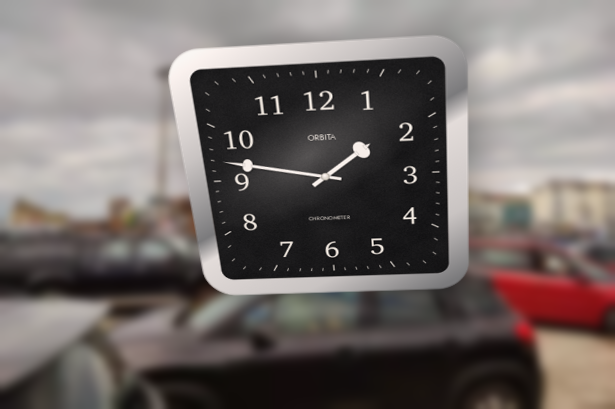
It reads 1.47
